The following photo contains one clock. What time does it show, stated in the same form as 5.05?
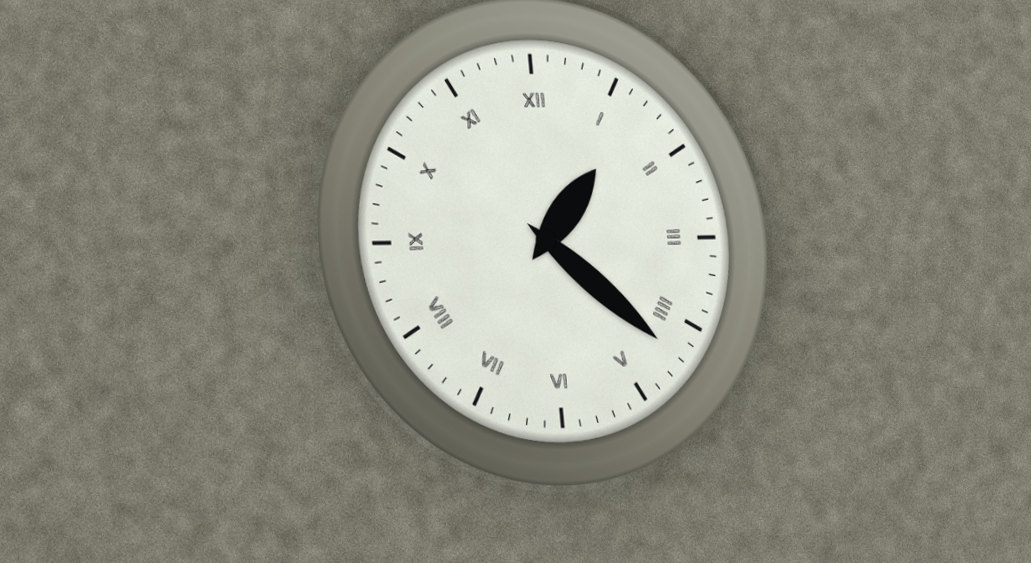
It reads 1.22
